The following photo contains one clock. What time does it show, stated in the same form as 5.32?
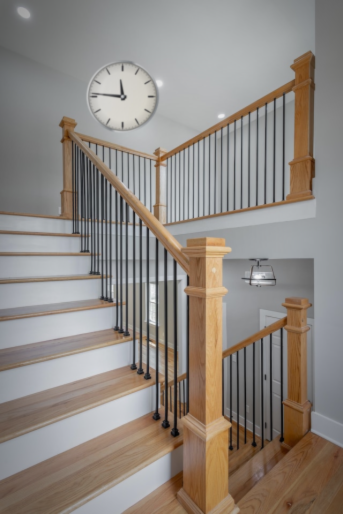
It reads 11.46
